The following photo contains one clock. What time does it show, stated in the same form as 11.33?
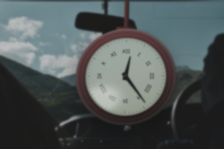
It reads 12.24
